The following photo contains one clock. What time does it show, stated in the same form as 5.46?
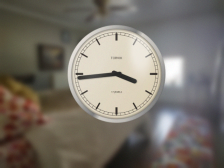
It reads 3.44
